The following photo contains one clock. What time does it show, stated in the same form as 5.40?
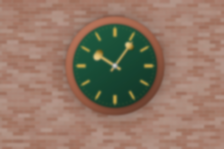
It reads 10.06
